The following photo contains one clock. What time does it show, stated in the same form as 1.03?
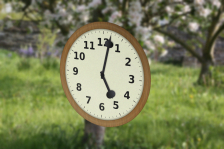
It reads 5.02
